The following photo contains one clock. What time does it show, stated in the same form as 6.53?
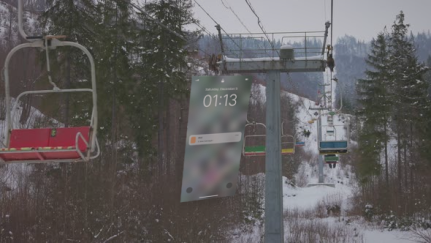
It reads 1.13
